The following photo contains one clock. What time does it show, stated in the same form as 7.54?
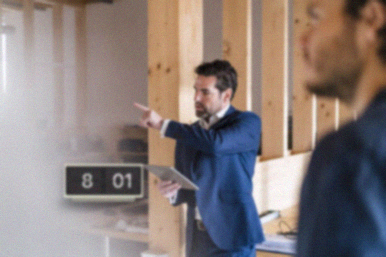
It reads 8.01
